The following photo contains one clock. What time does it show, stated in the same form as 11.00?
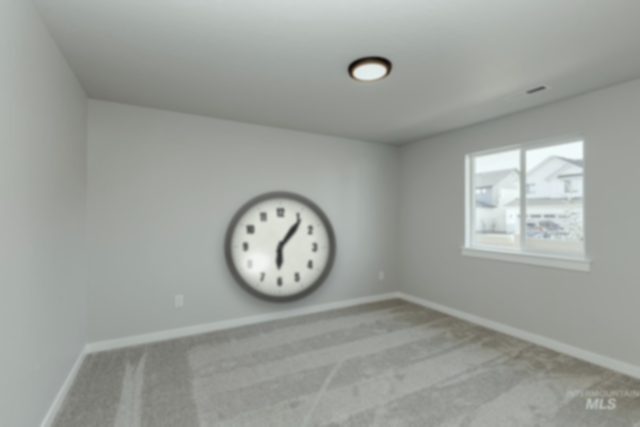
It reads 6.06
